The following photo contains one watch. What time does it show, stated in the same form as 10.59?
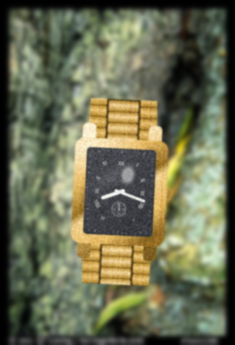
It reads 8.18
